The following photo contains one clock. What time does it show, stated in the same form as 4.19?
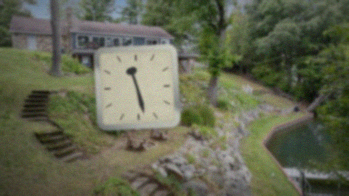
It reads 11.28
